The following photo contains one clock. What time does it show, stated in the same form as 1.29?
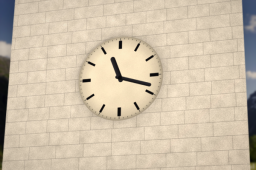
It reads 11.18
